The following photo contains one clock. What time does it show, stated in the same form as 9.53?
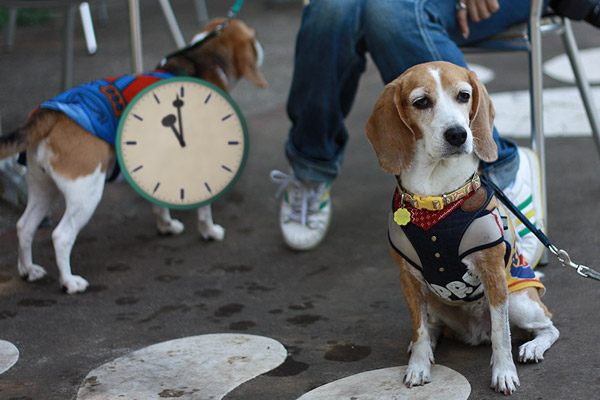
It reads 10.59
